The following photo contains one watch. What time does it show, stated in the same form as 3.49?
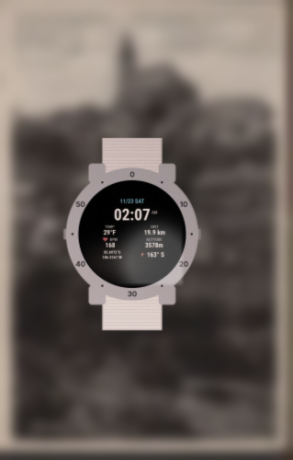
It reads 2.07
